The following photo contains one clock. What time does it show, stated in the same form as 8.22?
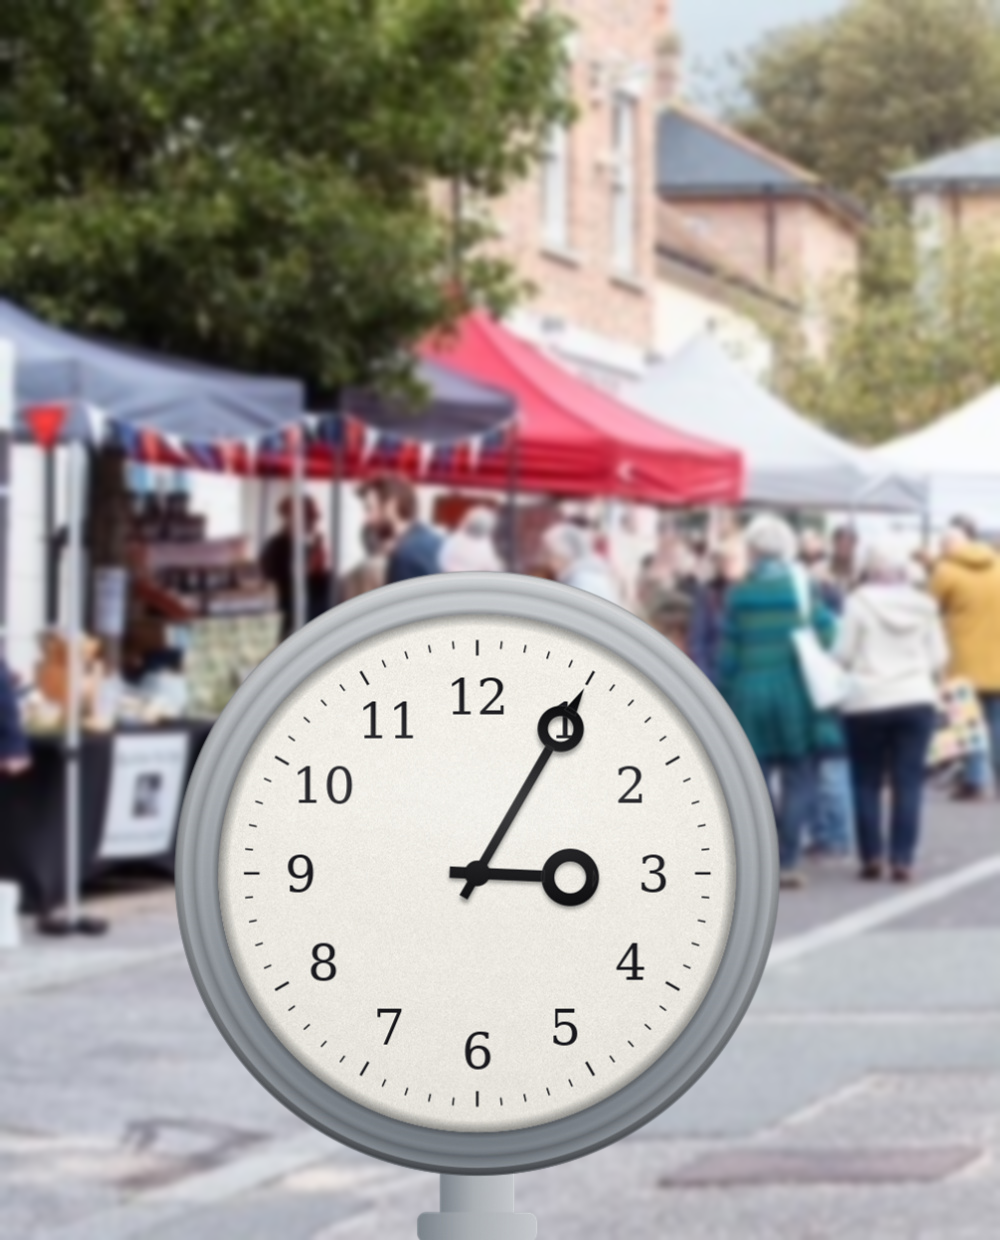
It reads 3.05
